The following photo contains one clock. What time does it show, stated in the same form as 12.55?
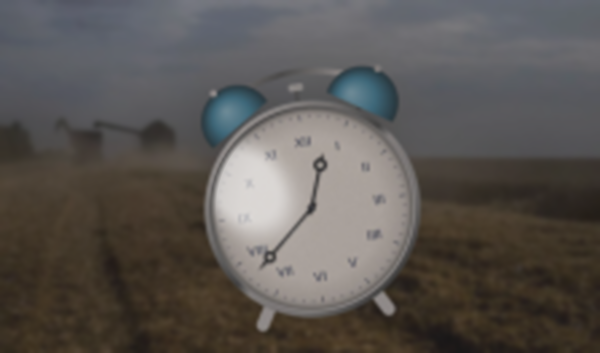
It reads 12.38
